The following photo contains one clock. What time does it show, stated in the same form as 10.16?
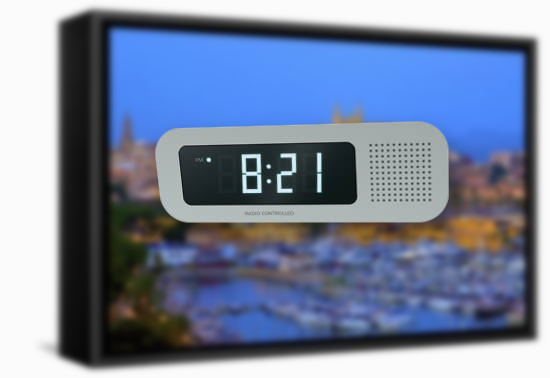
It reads 8.21
